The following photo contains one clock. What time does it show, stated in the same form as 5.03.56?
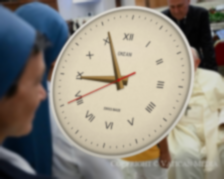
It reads 8.55.40
